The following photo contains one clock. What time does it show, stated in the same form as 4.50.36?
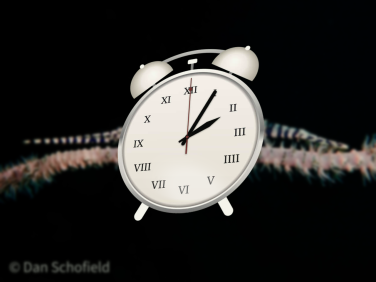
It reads 2.05.00
